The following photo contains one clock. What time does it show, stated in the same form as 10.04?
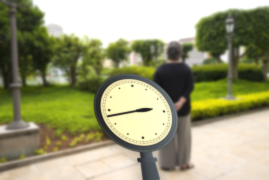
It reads 2.43
